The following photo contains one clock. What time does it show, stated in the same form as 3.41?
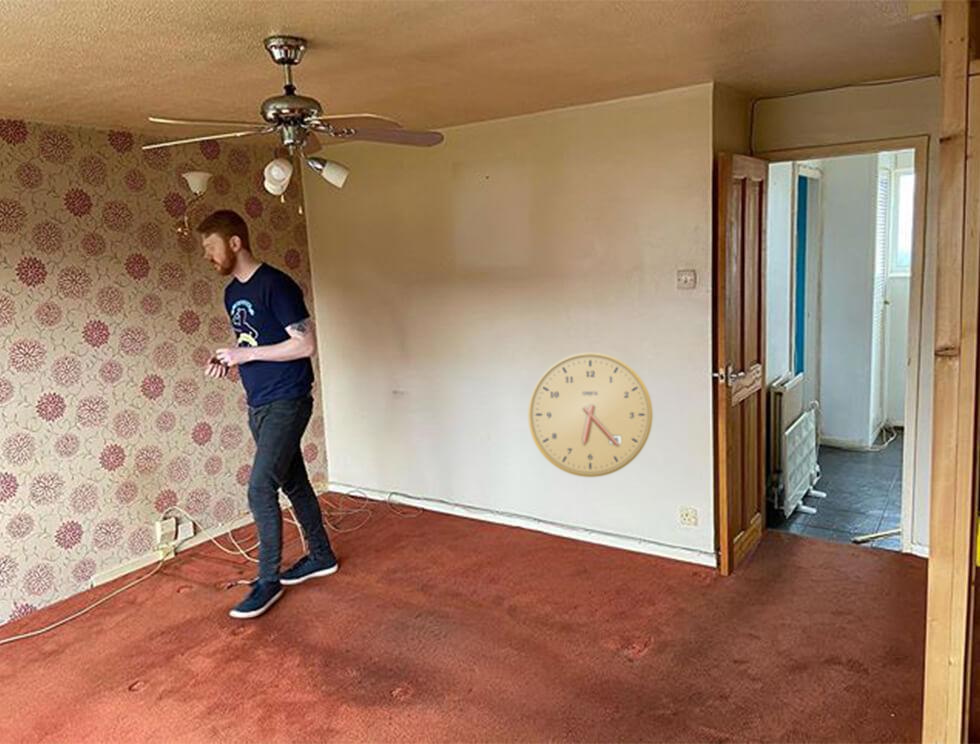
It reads 6.23
